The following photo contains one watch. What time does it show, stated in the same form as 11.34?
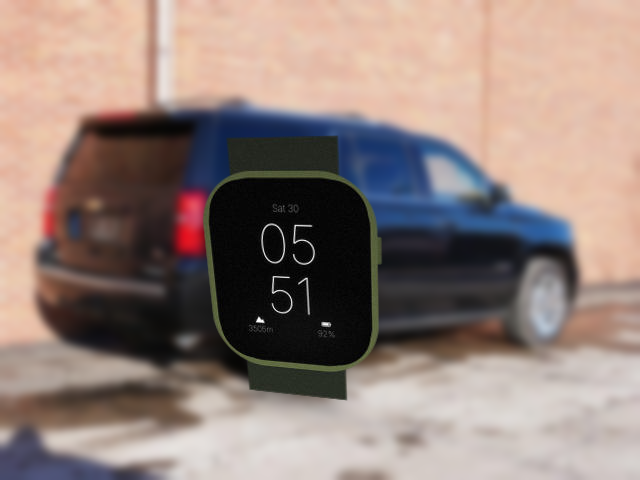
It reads 5.51
